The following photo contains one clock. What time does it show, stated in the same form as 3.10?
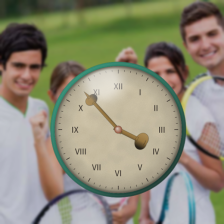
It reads 3.53
